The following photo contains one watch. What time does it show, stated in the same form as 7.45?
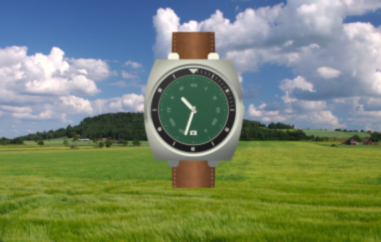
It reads 10.33
